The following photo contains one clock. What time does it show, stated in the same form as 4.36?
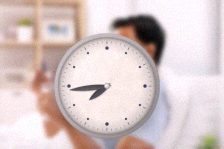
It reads 7.44
